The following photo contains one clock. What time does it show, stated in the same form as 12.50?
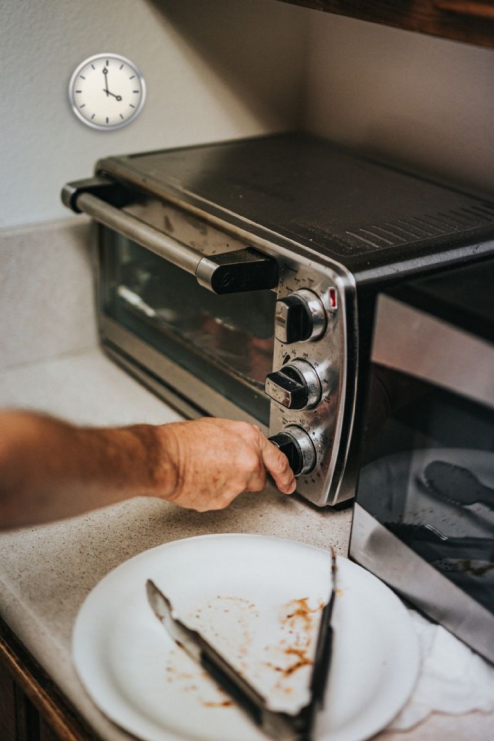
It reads 3.59
